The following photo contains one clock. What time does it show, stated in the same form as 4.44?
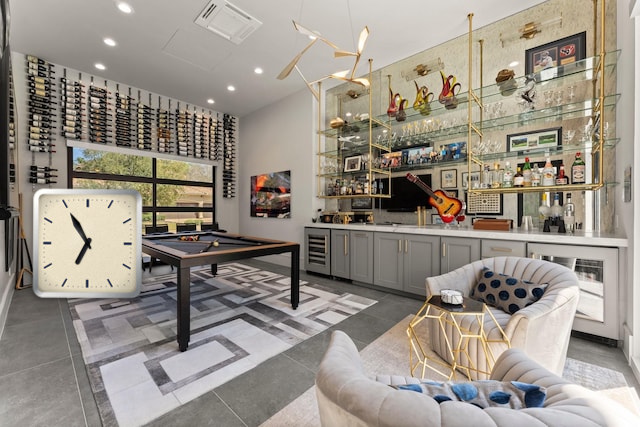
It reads 6.55
